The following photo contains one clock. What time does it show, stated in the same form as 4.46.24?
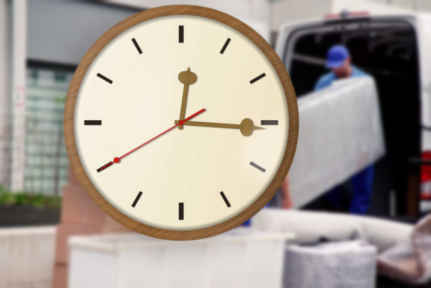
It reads 12.15.40
